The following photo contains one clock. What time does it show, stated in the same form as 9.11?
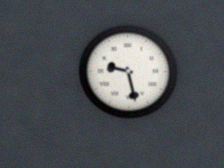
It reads 9.28
